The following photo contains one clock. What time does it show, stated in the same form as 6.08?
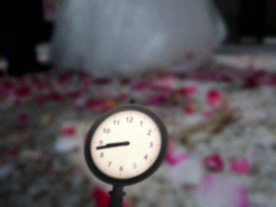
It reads 8.43
